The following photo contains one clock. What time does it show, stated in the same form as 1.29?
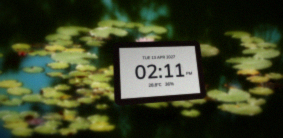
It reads 2.11
